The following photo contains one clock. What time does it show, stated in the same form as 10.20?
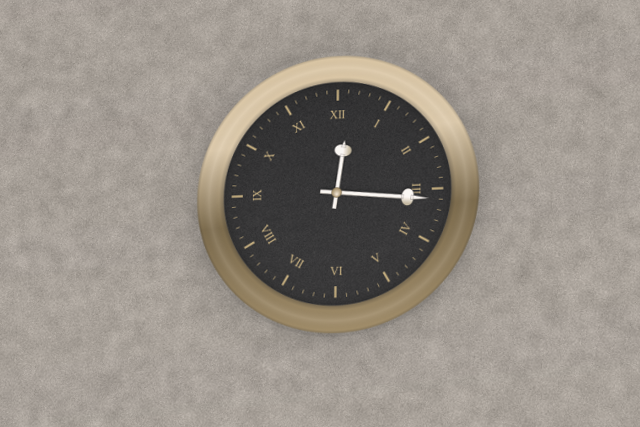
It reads 12.16
